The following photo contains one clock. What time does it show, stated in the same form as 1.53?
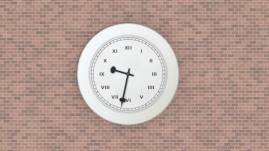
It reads 9.32
